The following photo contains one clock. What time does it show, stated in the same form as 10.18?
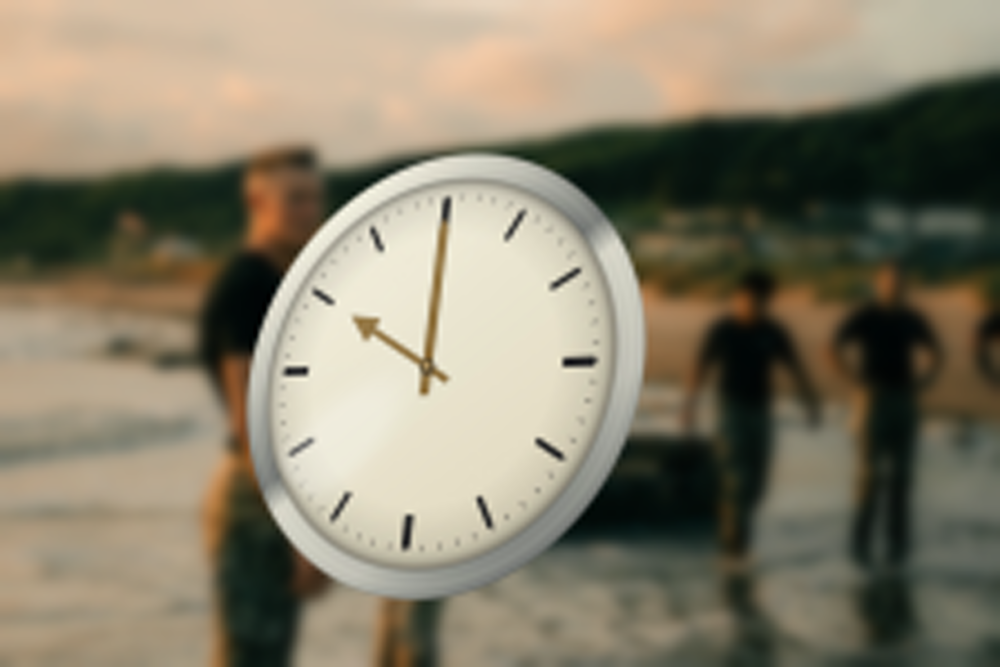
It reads 10.00
